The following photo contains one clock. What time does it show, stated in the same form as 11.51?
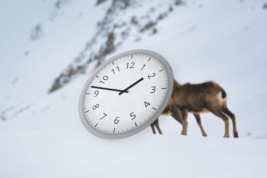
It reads 1.47
